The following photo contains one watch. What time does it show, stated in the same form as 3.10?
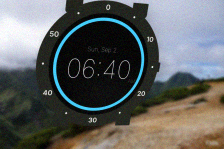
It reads 6.40
